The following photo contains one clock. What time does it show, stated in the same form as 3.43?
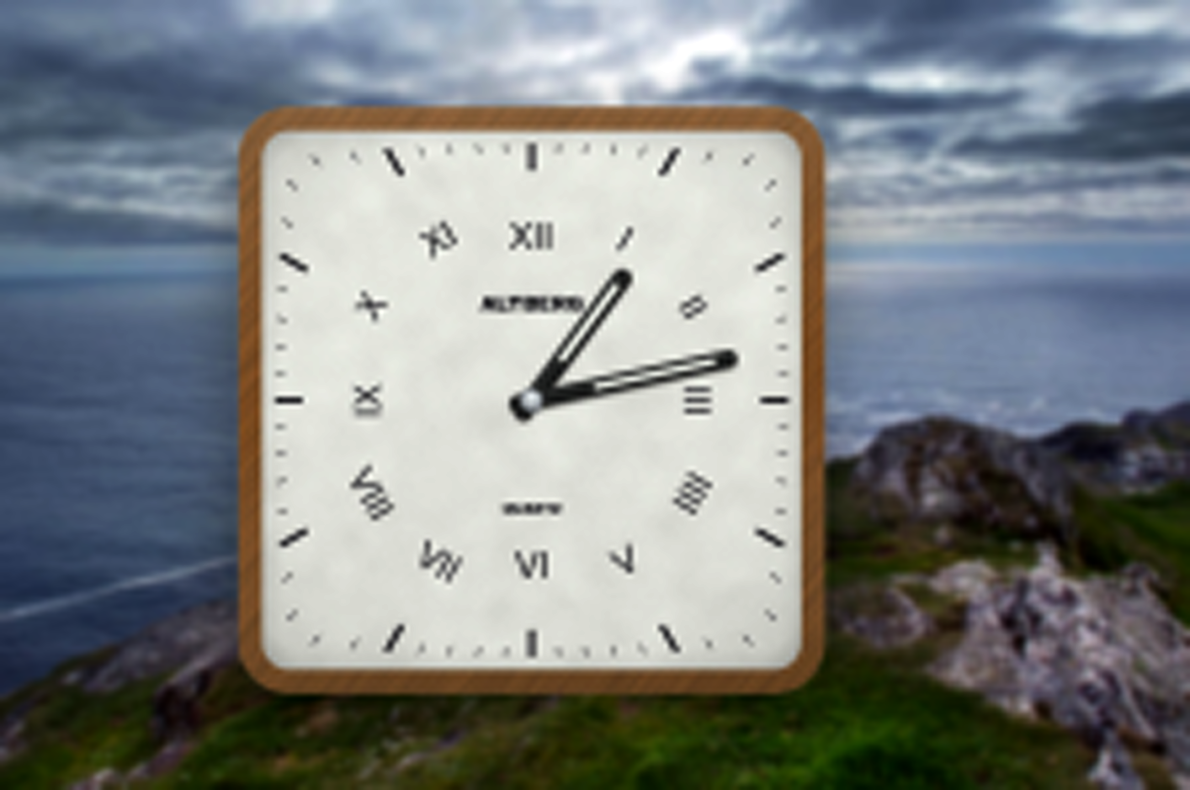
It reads 1.13
